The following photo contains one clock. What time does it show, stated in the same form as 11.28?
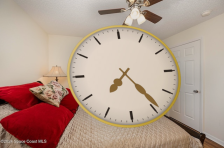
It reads 7.24
